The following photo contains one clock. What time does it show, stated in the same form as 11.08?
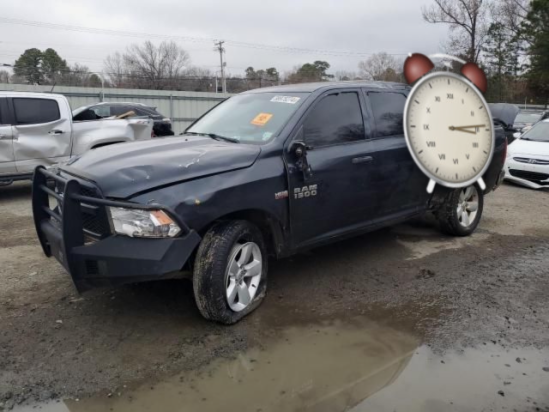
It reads 3.14
